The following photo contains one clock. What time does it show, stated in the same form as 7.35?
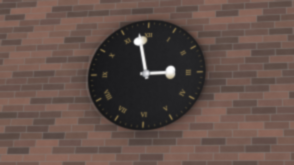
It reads 2.58
